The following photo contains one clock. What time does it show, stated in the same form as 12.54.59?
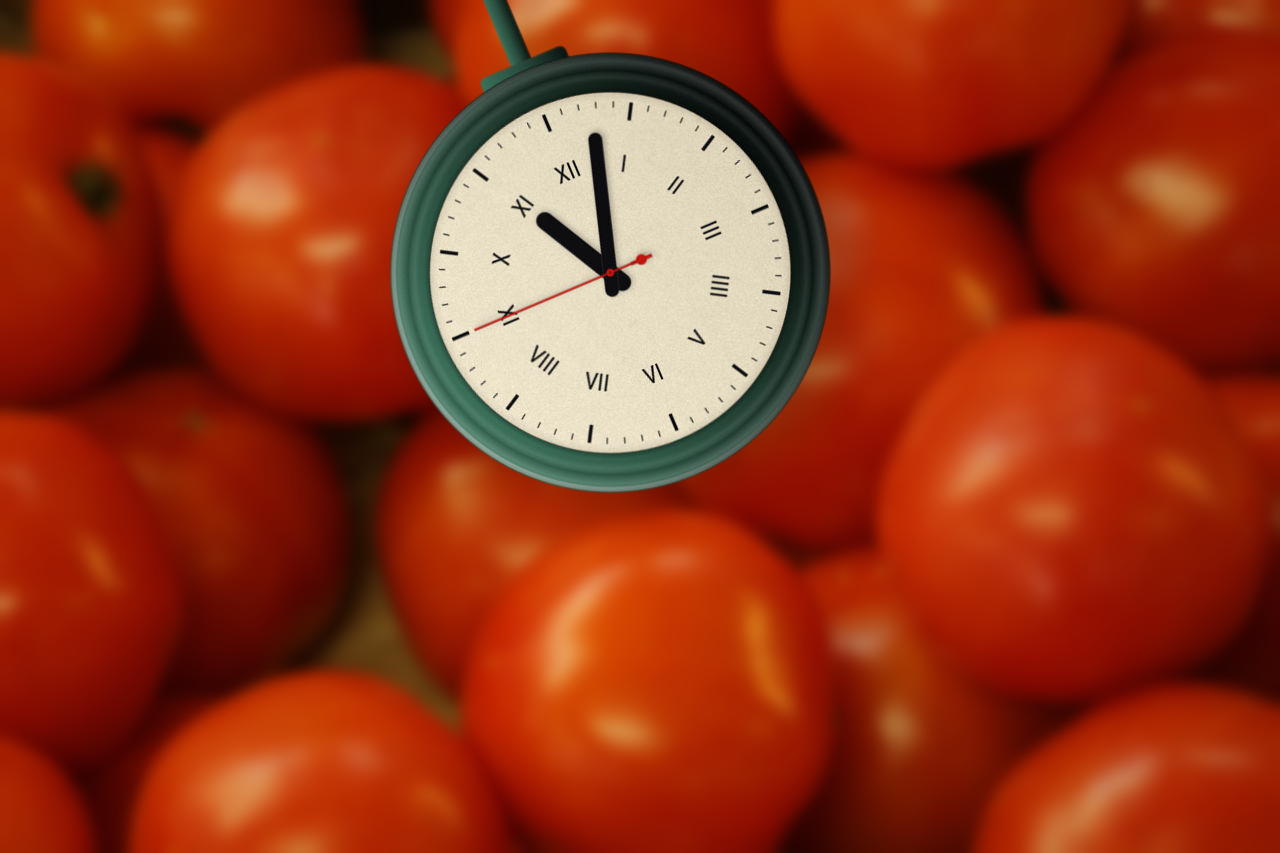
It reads 11.02.45
